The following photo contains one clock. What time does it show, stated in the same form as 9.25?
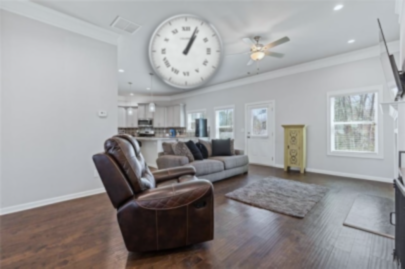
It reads 1.04
